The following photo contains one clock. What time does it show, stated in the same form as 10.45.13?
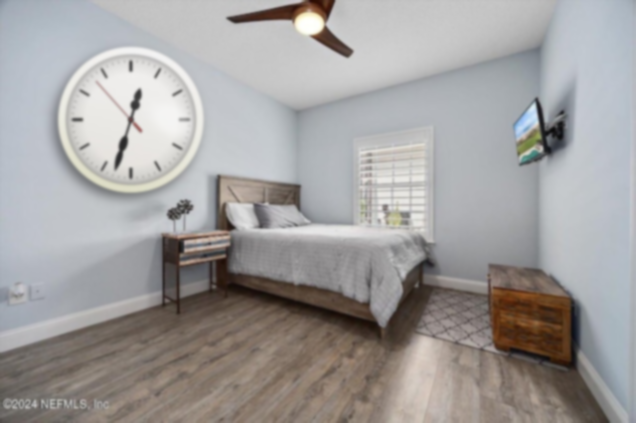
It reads 12.32.53
